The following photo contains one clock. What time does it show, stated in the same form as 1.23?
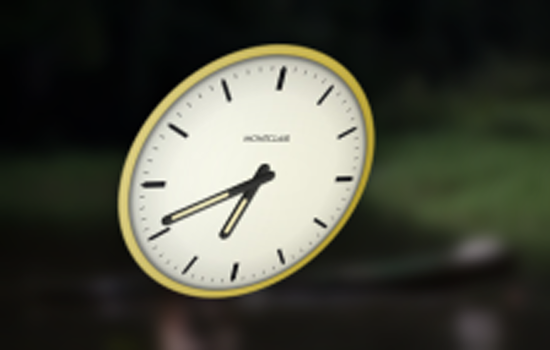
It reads 6.41
